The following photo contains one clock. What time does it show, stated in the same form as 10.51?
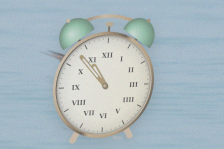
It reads 10.53
